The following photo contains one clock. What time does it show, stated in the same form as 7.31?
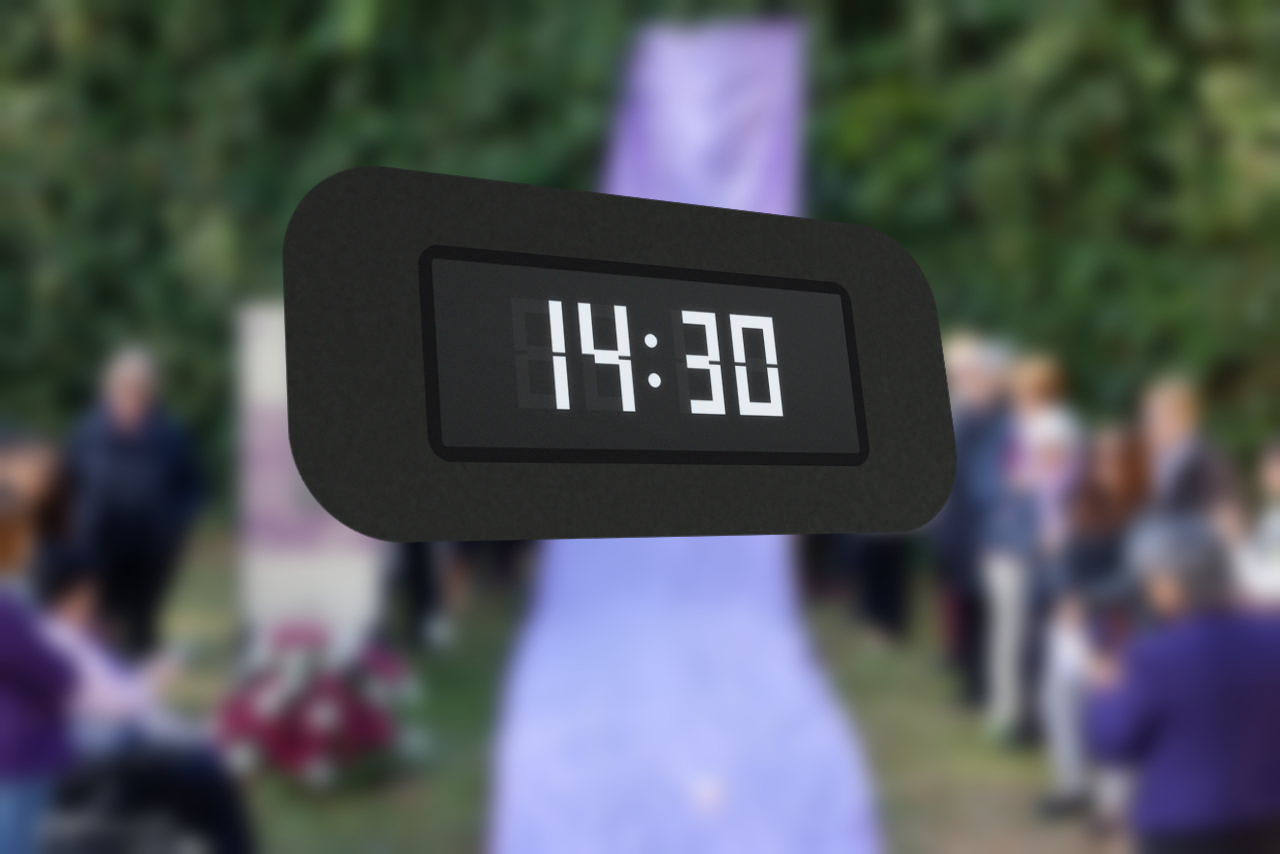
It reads 14.30
